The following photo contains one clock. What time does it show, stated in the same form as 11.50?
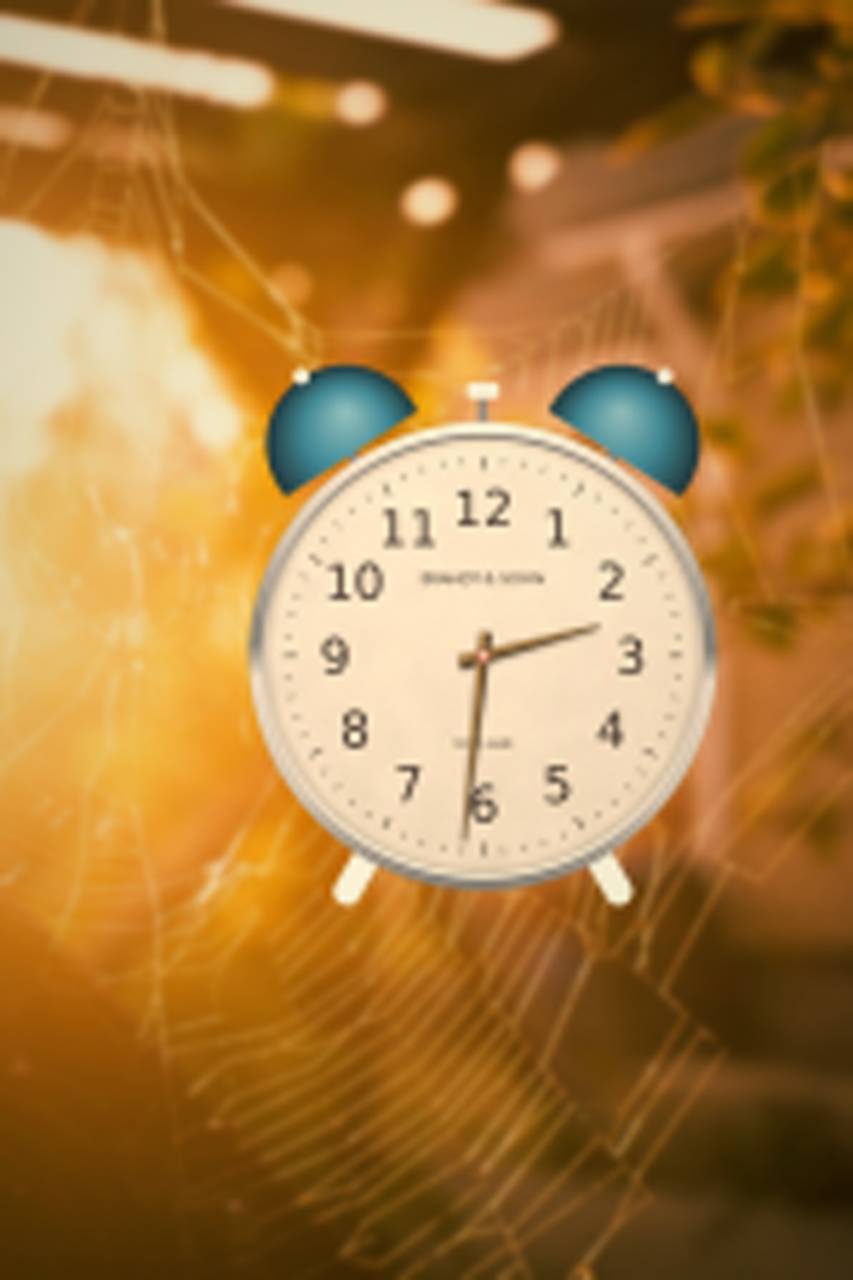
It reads 2.31
